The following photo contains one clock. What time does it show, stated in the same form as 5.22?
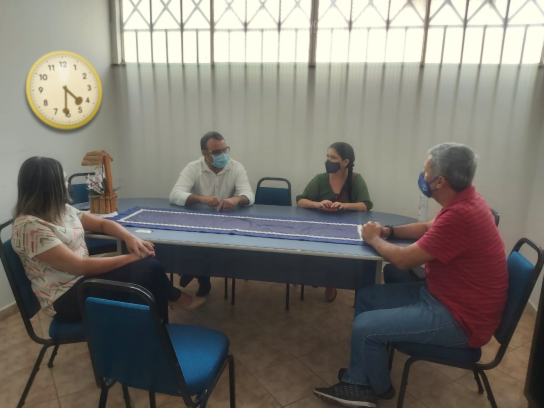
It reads 4.31
